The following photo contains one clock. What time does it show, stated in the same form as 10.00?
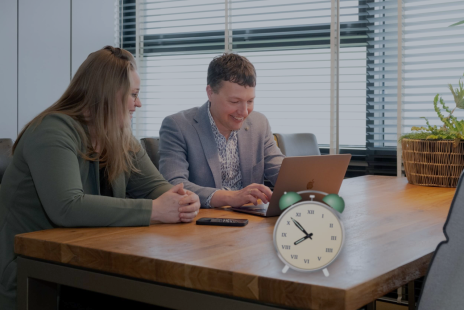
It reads 7.52
